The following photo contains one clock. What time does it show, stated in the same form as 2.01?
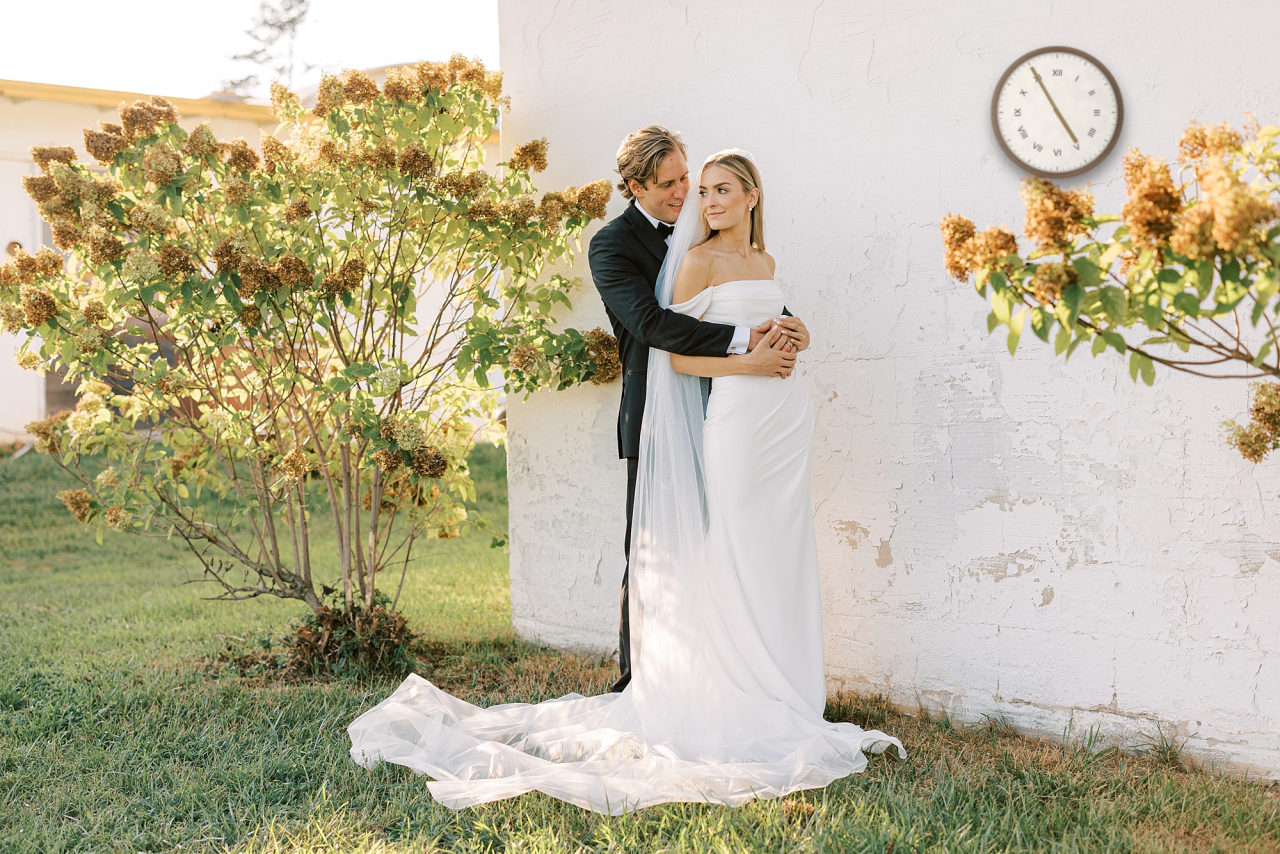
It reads 4.55
